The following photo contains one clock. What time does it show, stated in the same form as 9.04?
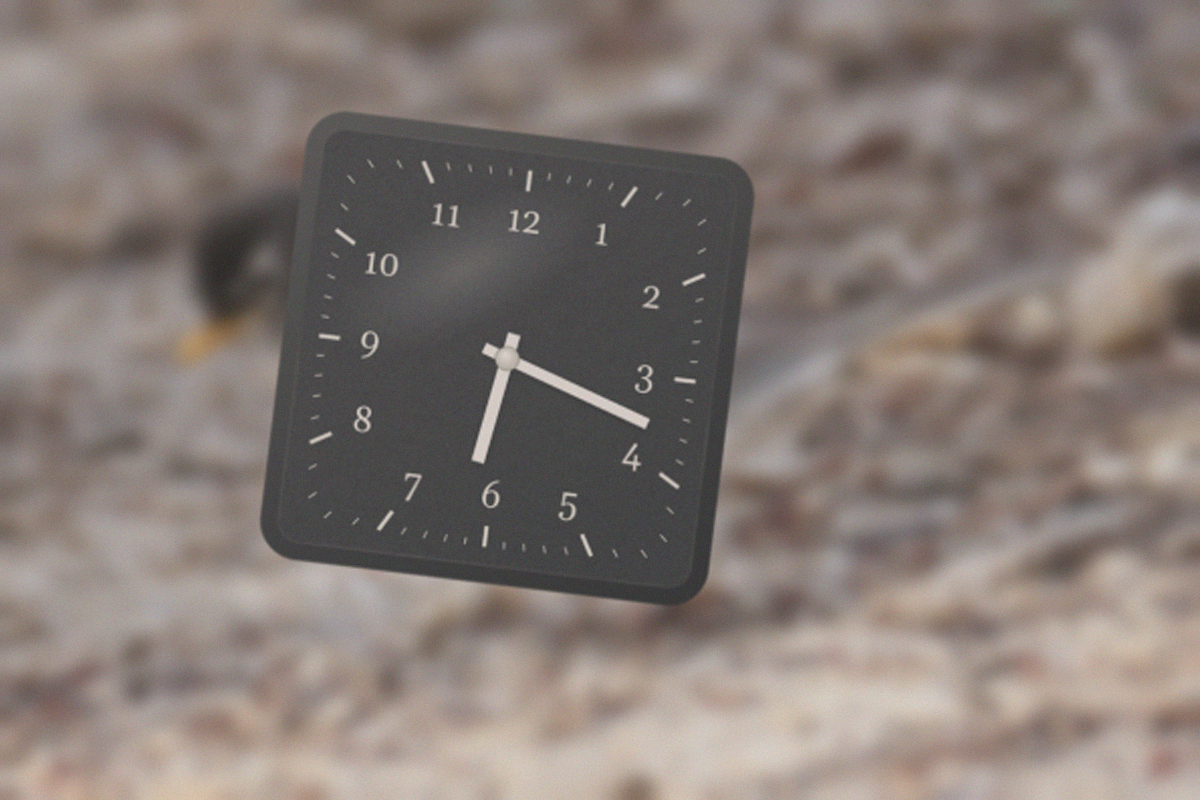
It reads 6.18
